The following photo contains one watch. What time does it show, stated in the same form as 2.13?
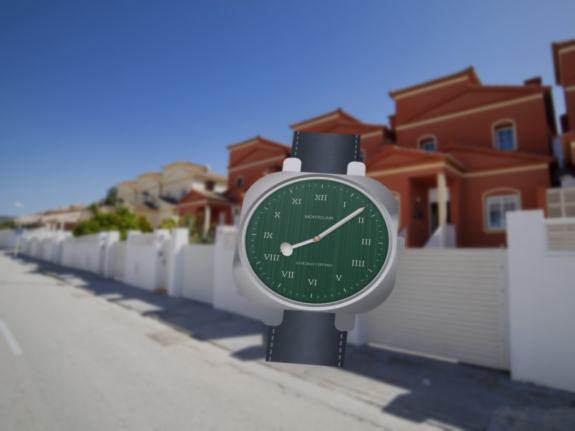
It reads 8.08
